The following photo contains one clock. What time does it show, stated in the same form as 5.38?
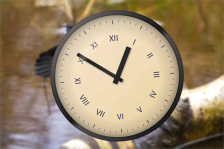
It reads 12.51
